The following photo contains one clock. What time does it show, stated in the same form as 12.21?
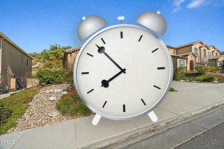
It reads 7.53
